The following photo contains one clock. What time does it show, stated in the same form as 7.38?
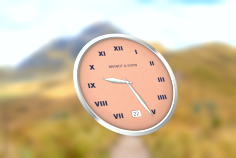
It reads 9.26
